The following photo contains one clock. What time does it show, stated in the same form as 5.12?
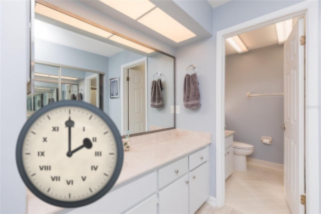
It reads 2.00
